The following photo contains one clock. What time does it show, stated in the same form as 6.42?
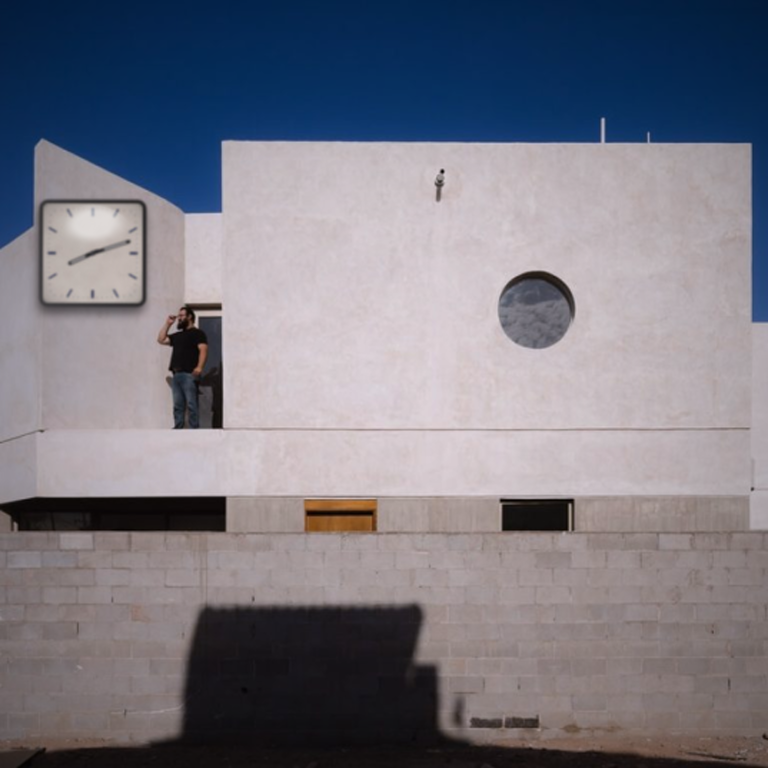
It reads 8.12
